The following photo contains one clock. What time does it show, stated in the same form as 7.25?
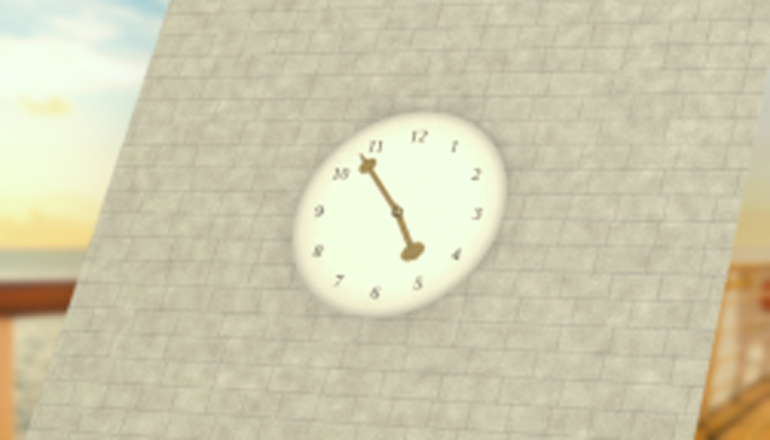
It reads 4.53
